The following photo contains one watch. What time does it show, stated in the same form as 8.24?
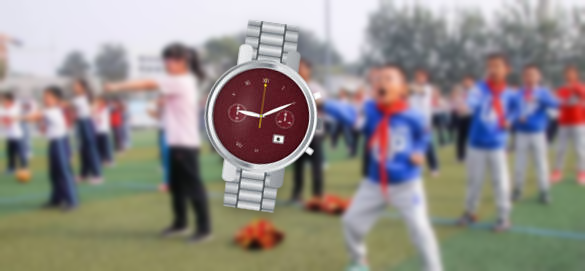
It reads 9.10
